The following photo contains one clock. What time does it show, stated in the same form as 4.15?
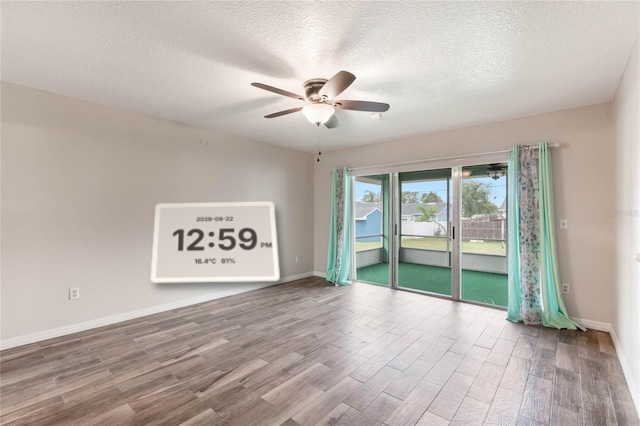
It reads 12.59
